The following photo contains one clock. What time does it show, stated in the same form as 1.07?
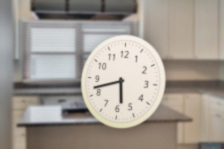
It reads 5.42
